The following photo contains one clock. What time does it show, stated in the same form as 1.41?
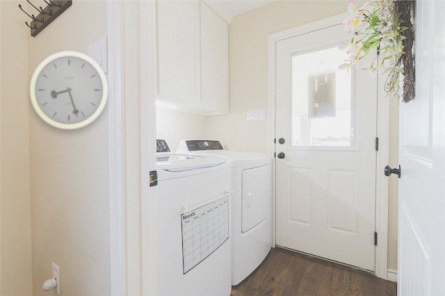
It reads 8.27
